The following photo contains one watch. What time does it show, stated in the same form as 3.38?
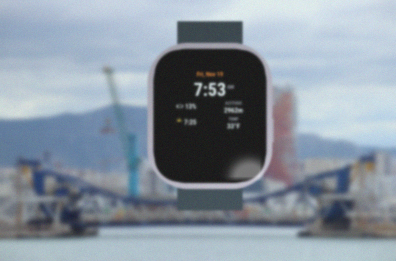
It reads 7.53
